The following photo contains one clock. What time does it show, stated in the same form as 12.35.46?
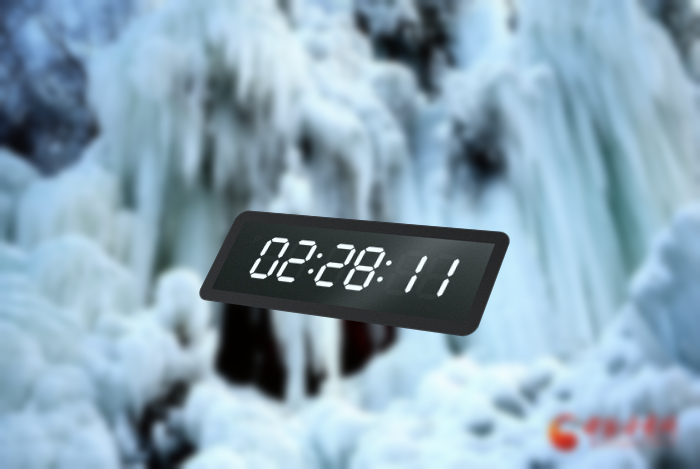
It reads 2.28.11
